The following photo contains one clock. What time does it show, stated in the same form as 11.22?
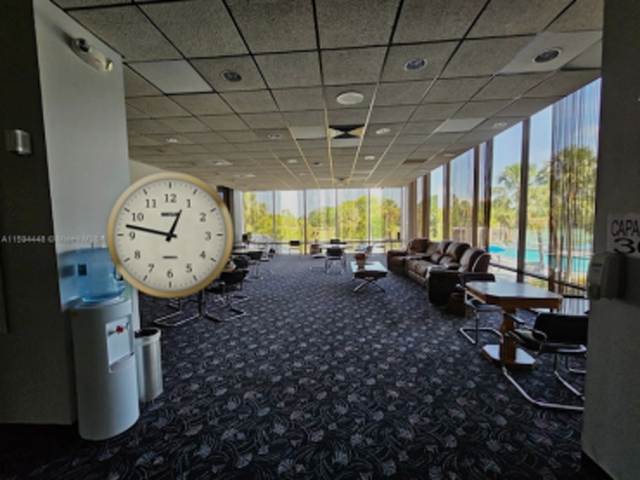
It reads 12.47
